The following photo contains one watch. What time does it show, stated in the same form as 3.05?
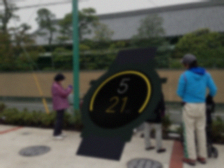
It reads 5.21
